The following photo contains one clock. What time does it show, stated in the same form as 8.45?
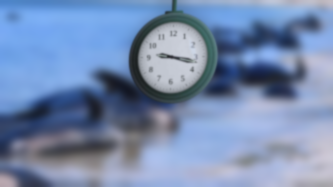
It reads 9.17
